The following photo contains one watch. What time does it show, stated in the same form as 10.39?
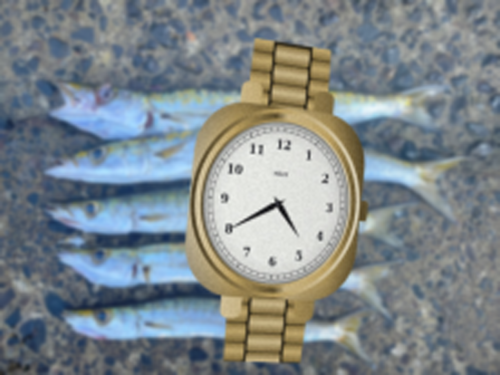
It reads 4.40
